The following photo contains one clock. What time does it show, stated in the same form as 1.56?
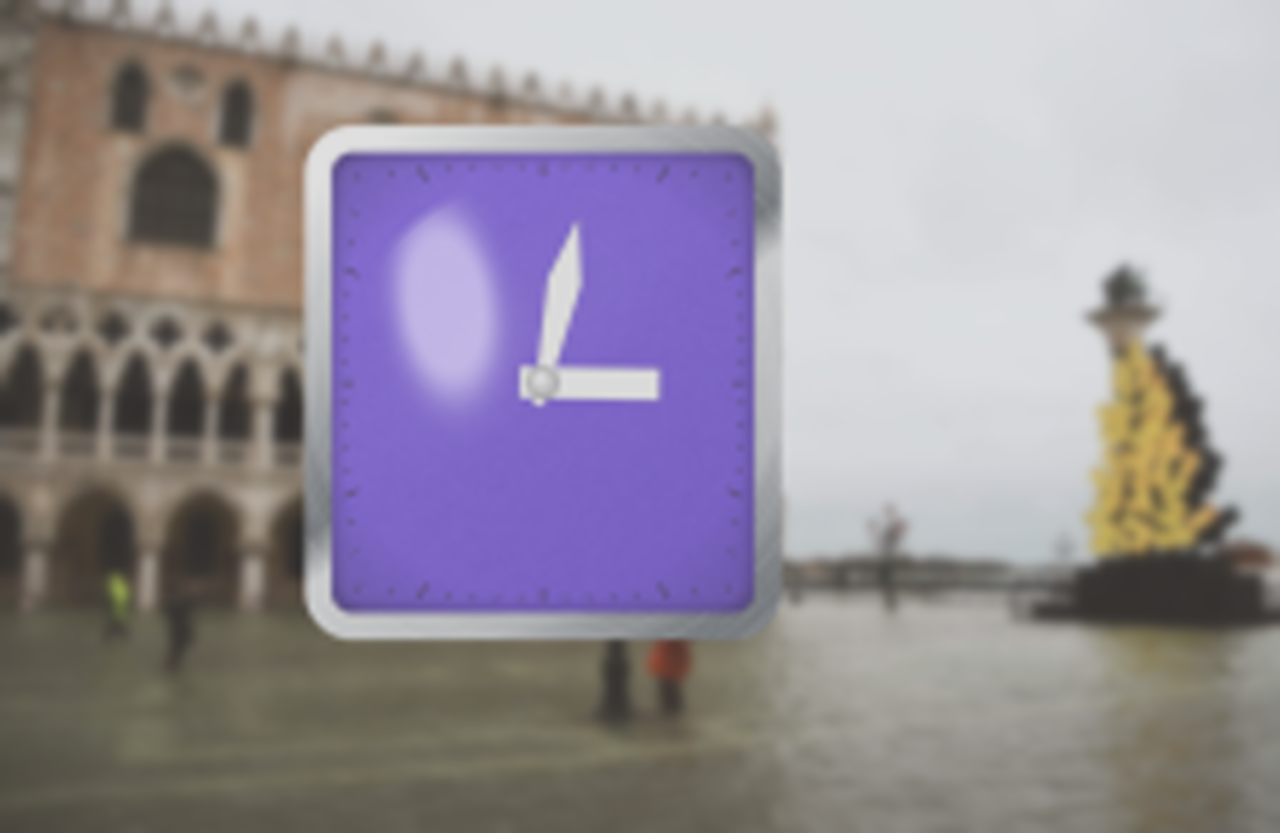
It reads 3.02
